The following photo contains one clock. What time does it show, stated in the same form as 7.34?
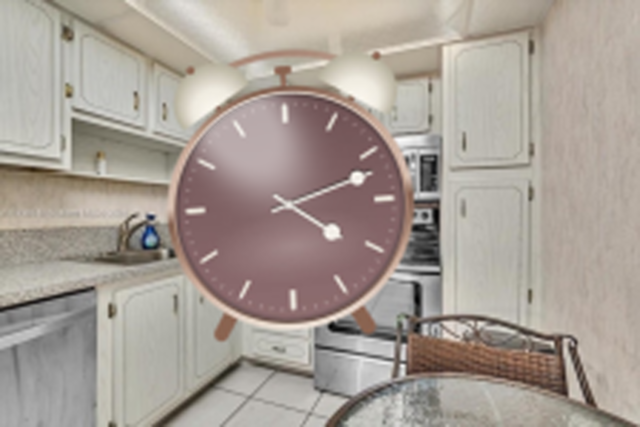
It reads 4.12
